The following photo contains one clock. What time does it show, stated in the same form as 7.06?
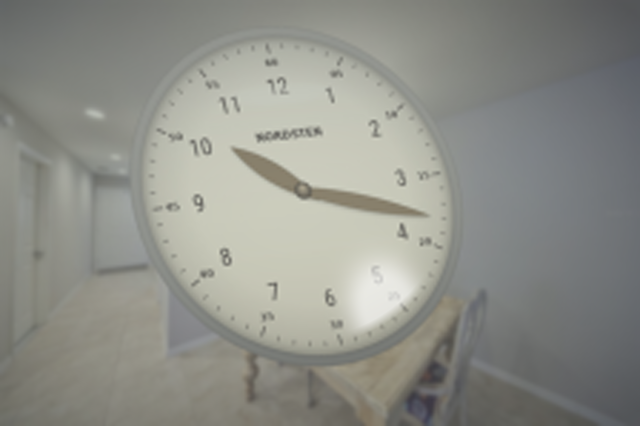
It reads 10.18
